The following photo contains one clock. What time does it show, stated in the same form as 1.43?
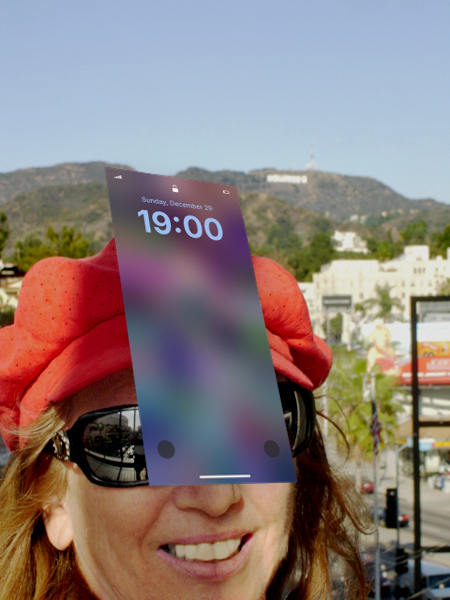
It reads 19.00
